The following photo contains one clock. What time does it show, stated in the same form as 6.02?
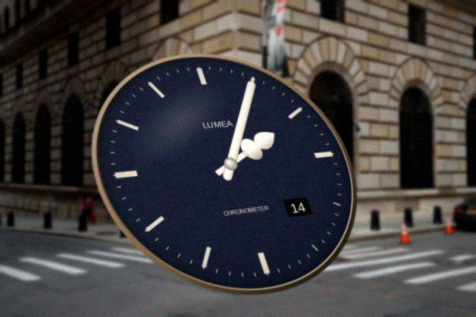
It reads 2.05
